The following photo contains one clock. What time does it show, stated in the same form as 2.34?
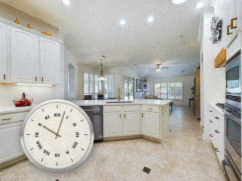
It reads 10.03
